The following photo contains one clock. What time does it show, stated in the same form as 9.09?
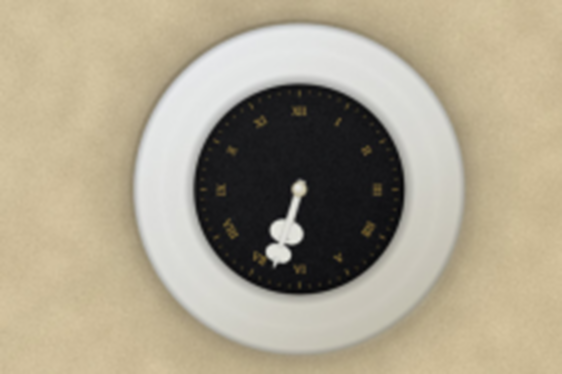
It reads 6.33
